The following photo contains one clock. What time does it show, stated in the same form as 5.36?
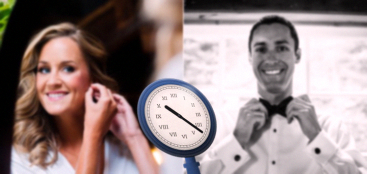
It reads 10.22
